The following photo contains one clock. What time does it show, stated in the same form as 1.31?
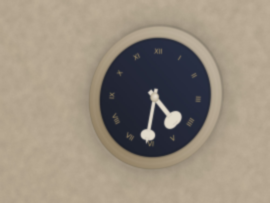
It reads 4.31
